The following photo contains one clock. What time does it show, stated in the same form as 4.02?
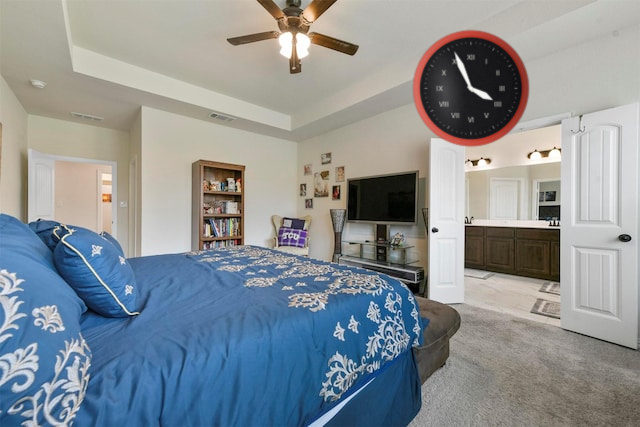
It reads 3.56
